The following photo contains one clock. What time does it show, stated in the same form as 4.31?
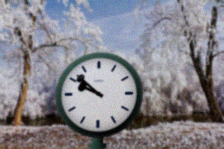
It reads 9.52
